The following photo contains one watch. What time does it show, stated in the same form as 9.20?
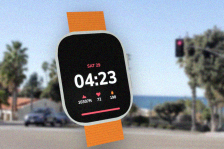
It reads 4.23
